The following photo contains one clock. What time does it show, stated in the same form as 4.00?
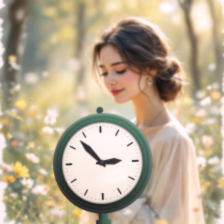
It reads 2.53
